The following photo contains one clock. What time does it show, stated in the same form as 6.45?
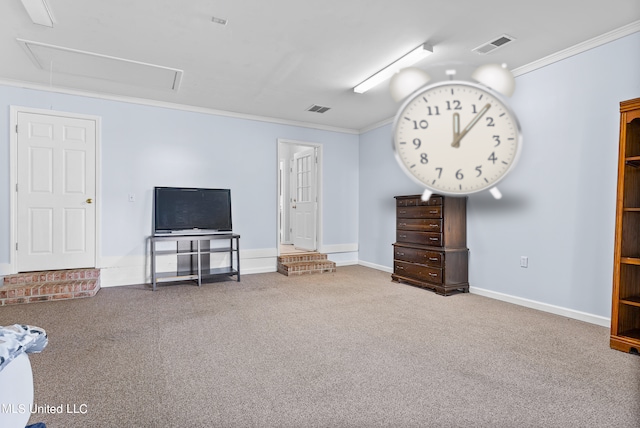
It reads 12.07
